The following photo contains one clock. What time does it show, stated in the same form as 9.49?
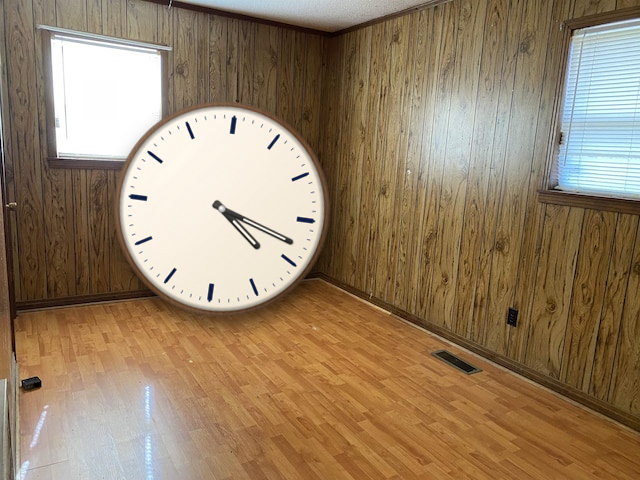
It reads 4.18
